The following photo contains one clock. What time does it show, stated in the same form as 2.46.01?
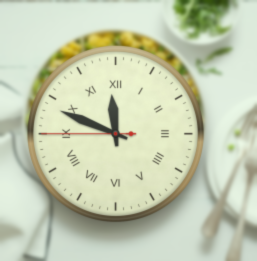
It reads 11.48.45
